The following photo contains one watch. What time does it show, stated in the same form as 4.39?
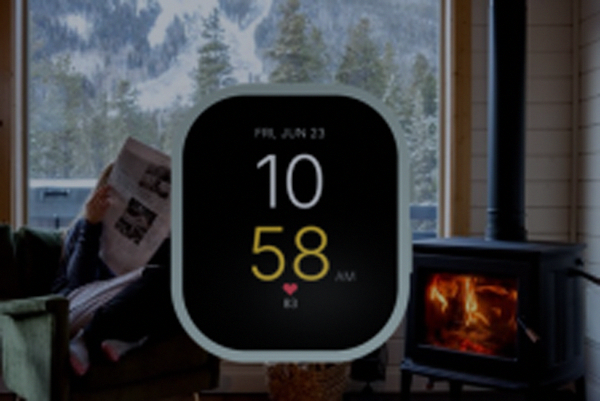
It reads 10.58
